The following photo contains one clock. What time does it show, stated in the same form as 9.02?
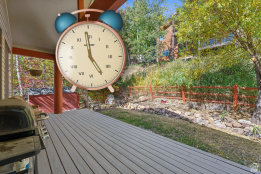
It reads 4.59
